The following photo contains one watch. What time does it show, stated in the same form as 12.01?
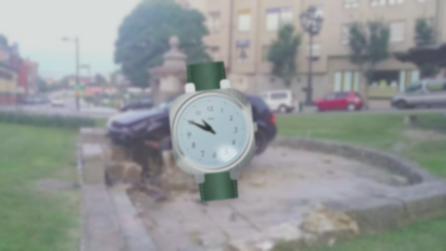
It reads 10.50
